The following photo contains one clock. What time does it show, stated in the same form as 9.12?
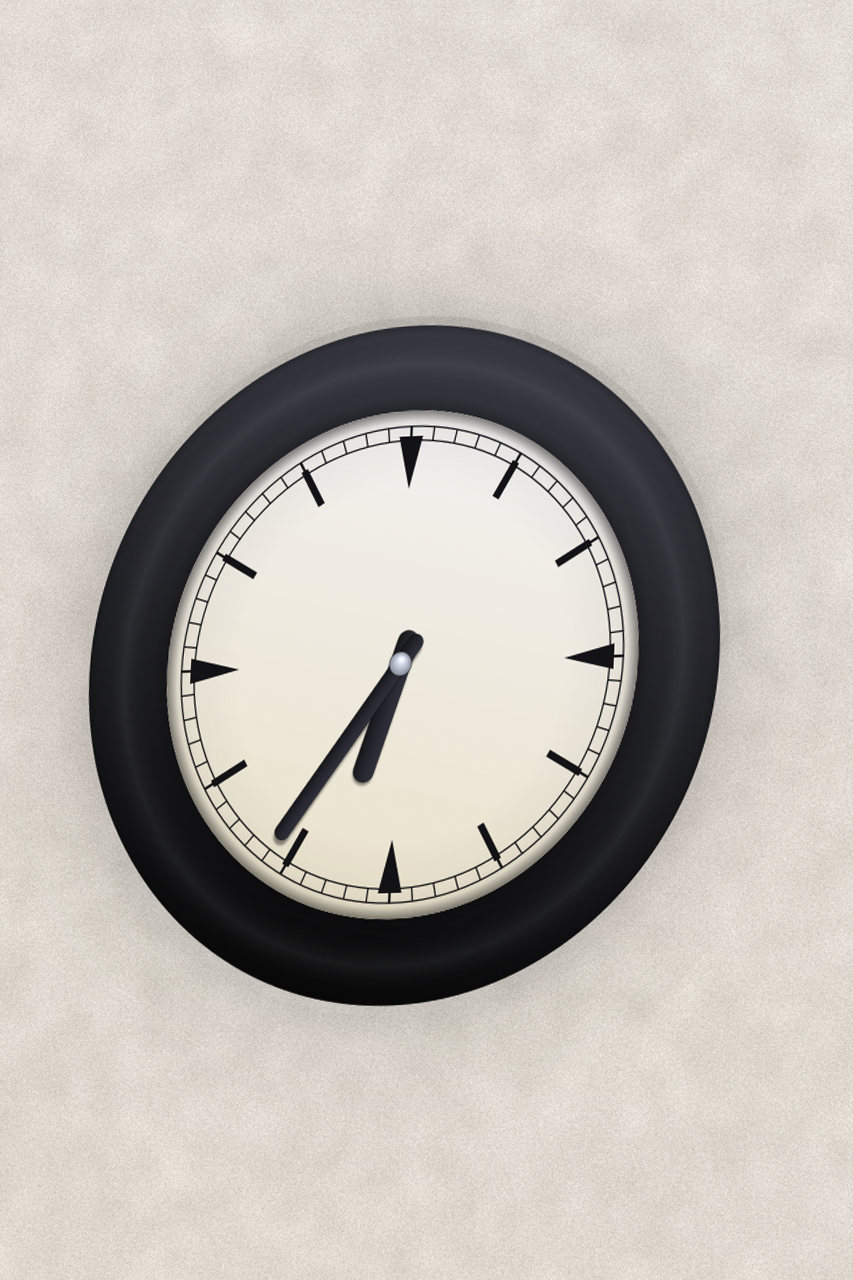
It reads 6.36
